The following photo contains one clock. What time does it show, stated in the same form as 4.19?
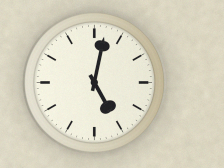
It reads 5.02
